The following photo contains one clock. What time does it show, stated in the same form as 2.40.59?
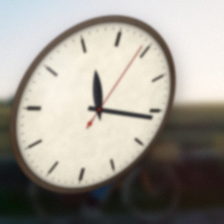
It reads 11.16.04
